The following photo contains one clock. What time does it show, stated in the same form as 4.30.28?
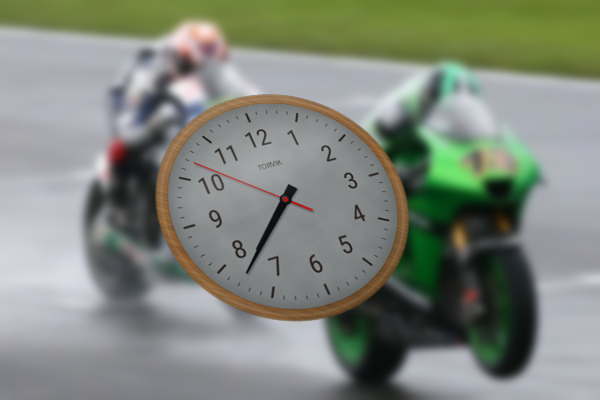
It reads 7.37.52
